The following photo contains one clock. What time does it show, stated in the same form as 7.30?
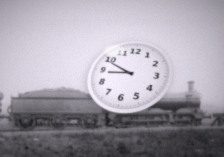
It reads 8.49
